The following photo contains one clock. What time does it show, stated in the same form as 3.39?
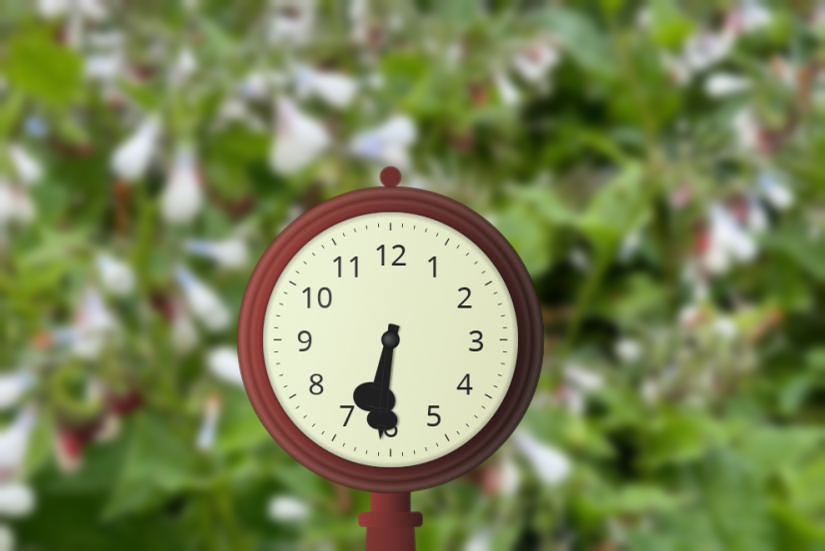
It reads 6.31
